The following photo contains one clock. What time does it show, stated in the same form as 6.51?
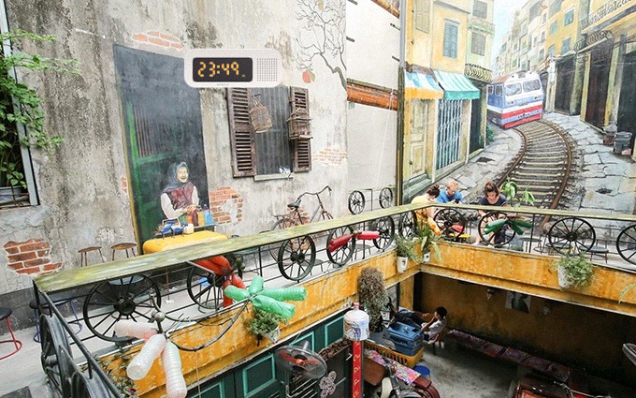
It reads 23.49
